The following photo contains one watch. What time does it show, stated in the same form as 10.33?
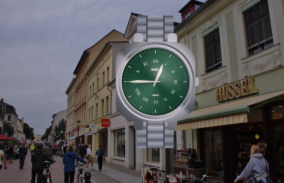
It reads 12.45
